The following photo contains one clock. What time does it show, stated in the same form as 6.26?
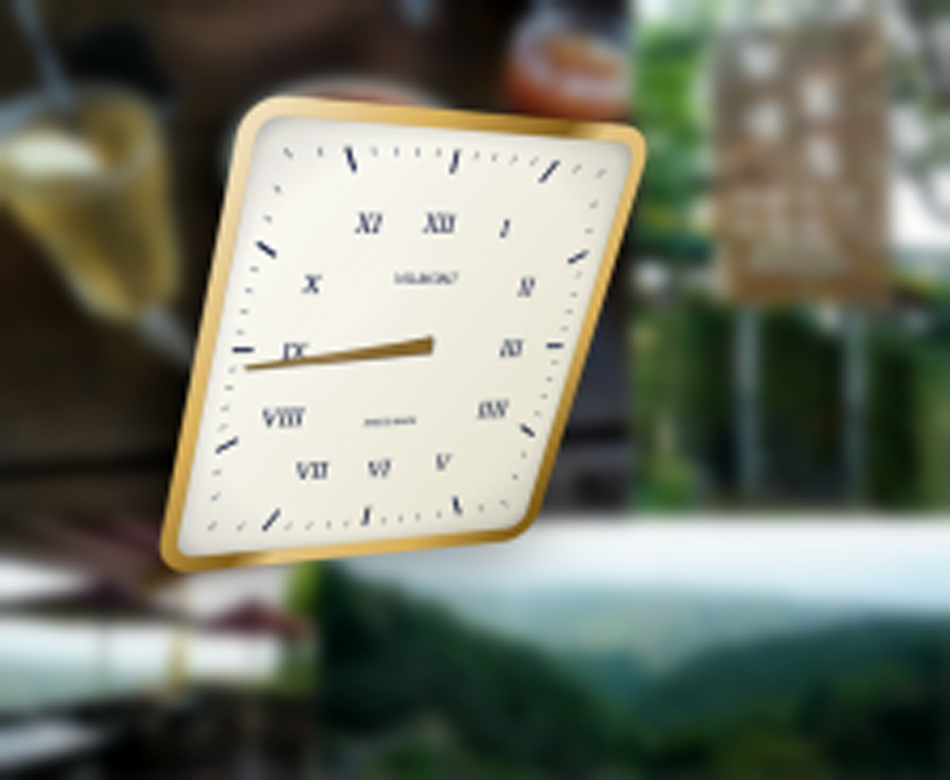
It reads 8.44
